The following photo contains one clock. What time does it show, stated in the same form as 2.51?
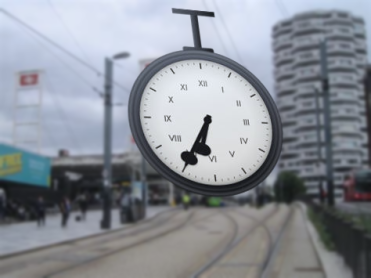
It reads 6.35
